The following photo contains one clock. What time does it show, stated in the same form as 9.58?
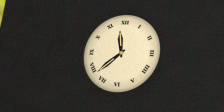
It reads 11.38
